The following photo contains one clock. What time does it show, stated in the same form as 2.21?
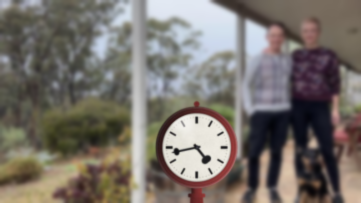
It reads 4.43
